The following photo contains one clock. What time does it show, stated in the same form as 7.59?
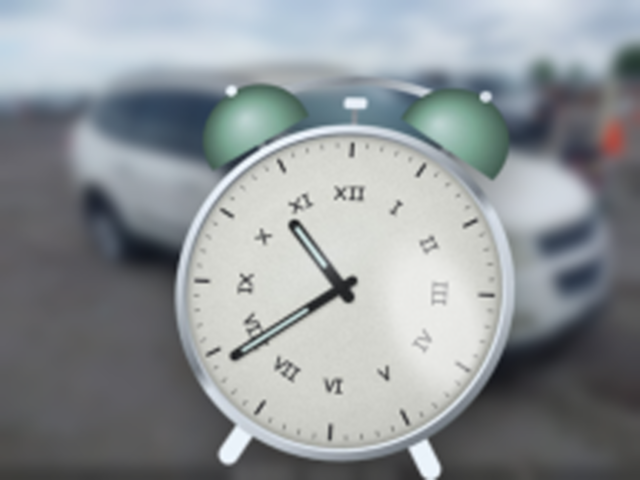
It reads 10.39
